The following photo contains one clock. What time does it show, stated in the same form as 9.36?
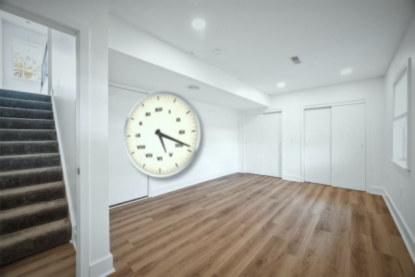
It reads 5.19
